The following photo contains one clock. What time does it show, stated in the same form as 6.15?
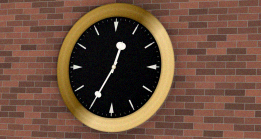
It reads 12.35
